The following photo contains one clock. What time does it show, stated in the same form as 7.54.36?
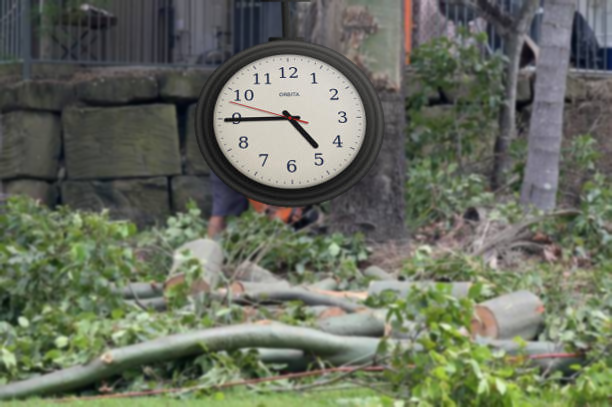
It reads 4.44.48
